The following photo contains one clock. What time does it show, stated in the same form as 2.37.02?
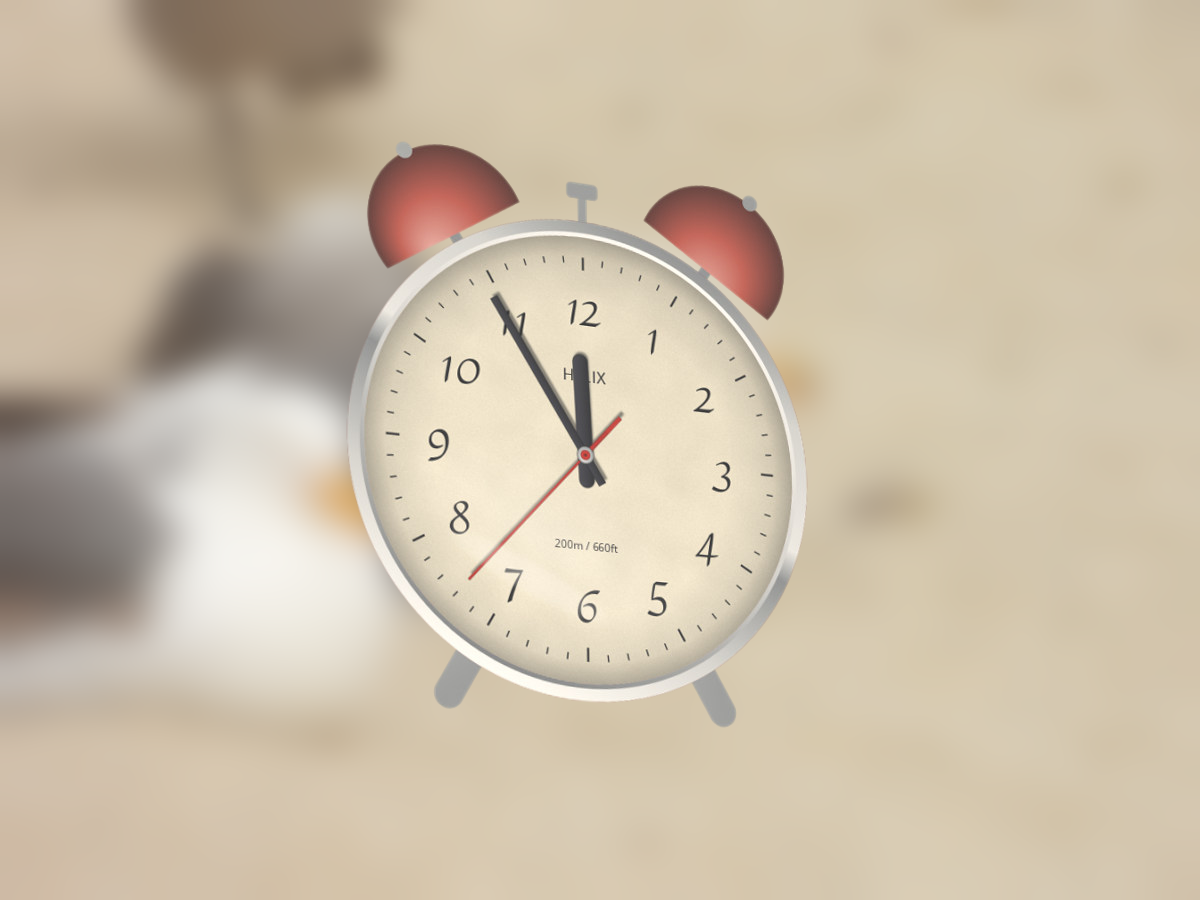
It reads 11.54.37
